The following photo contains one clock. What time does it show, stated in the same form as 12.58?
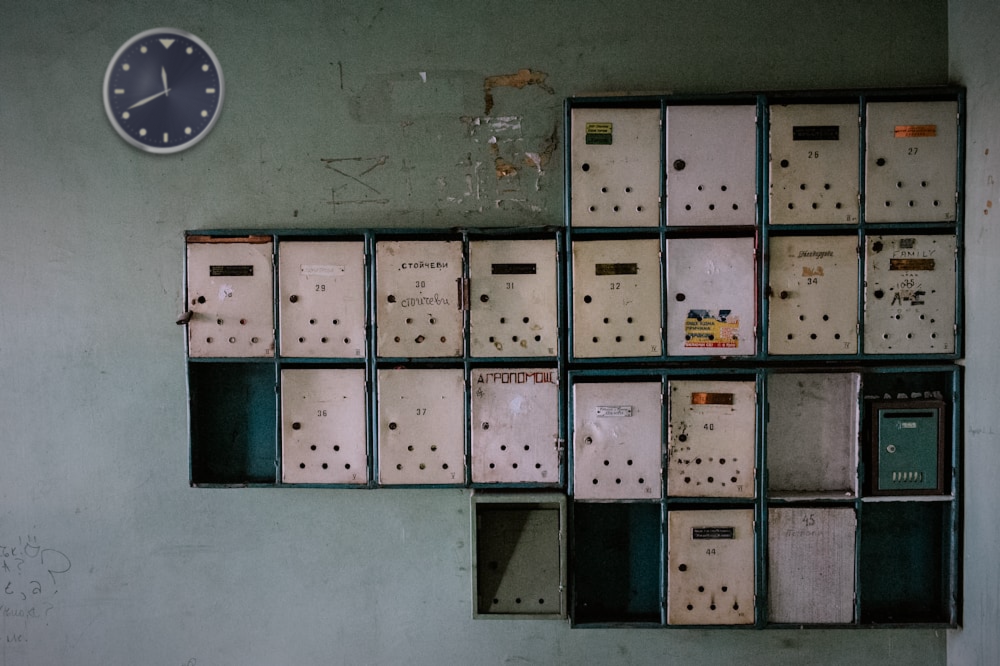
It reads 11.41
